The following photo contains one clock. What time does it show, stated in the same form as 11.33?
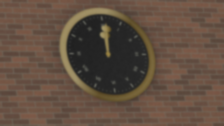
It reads 12.01
